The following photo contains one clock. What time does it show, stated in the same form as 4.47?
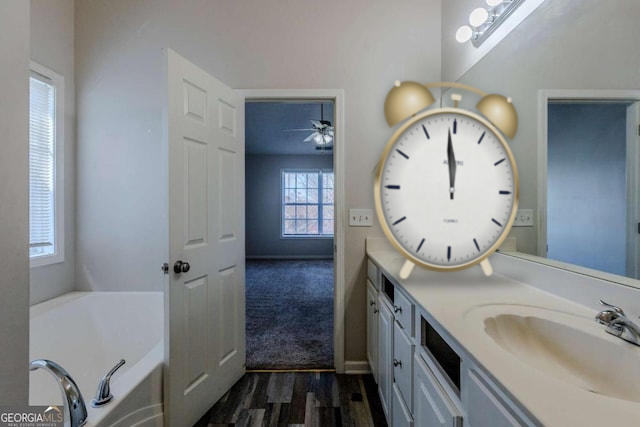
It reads 11.59
